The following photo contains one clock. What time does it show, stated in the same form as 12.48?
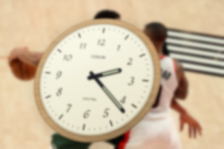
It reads 2.22
